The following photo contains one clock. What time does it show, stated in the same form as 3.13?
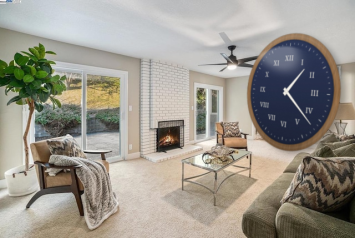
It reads 1.22
